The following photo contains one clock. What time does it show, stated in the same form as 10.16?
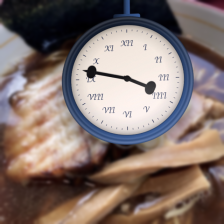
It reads 3.47
